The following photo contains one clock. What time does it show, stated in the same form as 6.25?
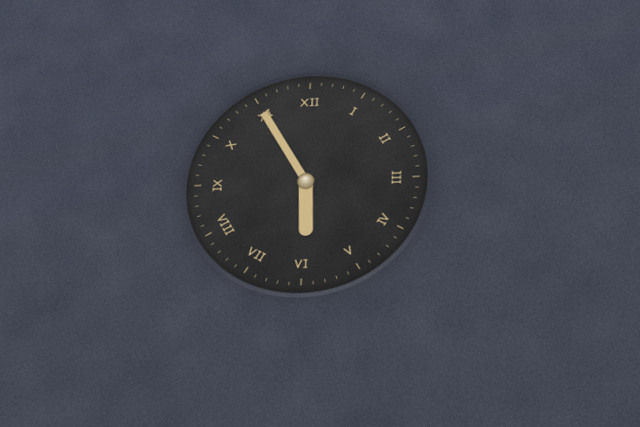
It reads 5.55
